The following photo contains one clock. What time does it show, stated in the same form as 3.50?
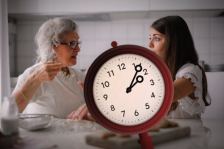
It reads 2.07
